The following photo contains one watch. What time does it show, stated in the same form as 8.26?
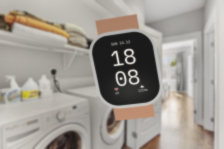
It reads 18.08
